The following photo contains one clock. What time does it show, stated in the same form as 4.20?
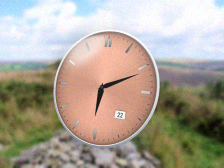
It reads 6.11
